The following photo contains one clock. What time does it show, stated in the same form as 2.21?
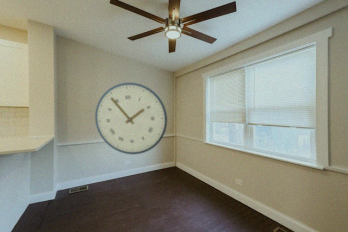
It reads 1.54
